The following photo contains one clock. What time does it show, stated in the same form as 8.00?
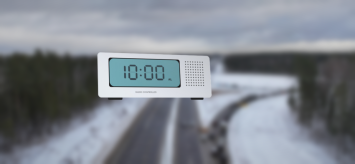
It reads 10.00
